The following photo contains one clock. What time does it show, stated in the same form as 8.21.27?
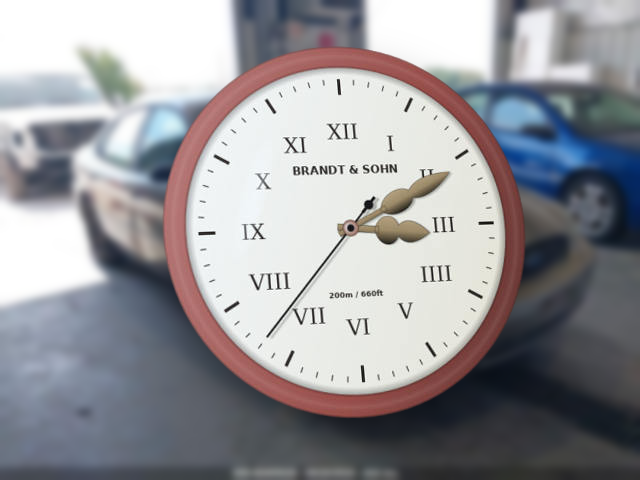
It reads 3.10.37
